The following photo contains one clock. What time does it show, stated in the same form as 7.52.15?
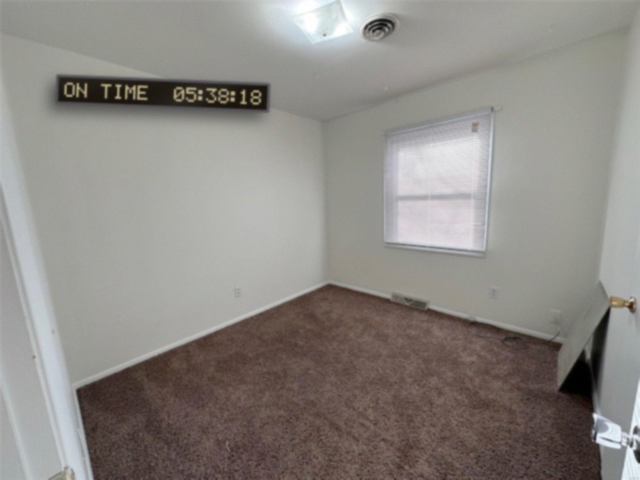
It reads 5.38.18
